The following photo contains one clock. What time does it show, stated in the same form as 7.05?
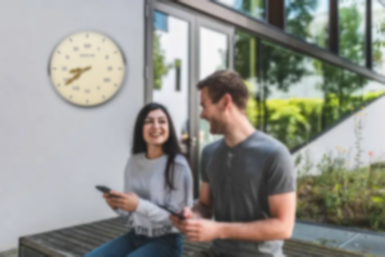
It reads 8.39
